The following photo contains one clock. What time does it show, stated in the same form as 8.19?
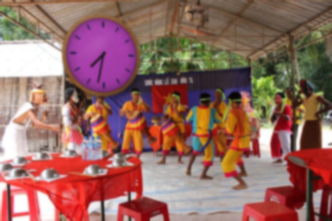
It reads 7.32
